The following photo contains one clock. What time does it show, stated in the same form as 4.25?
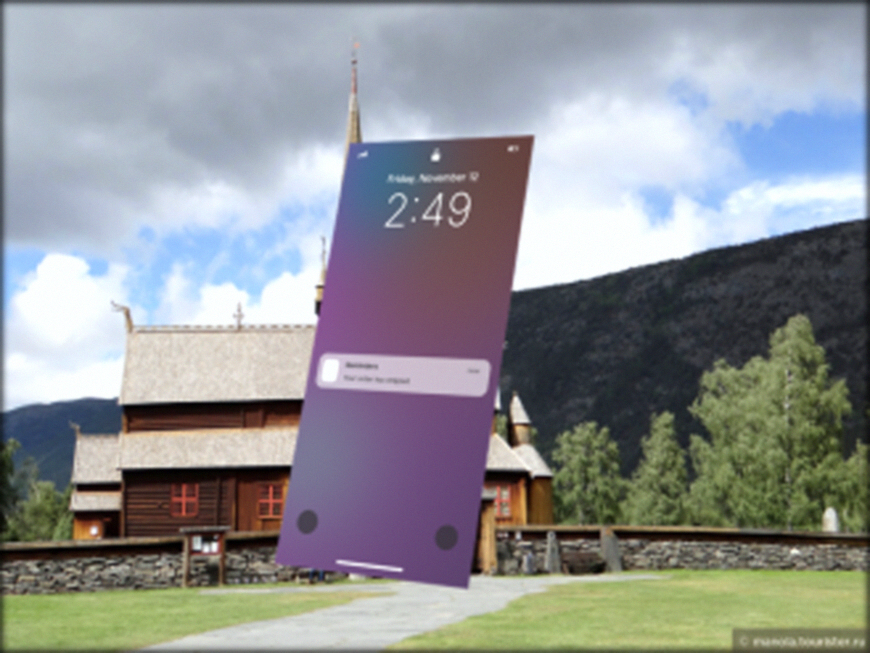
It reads 2.49
